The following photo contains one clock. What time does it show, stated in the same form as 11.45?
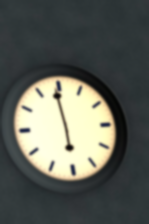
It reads 5.59
